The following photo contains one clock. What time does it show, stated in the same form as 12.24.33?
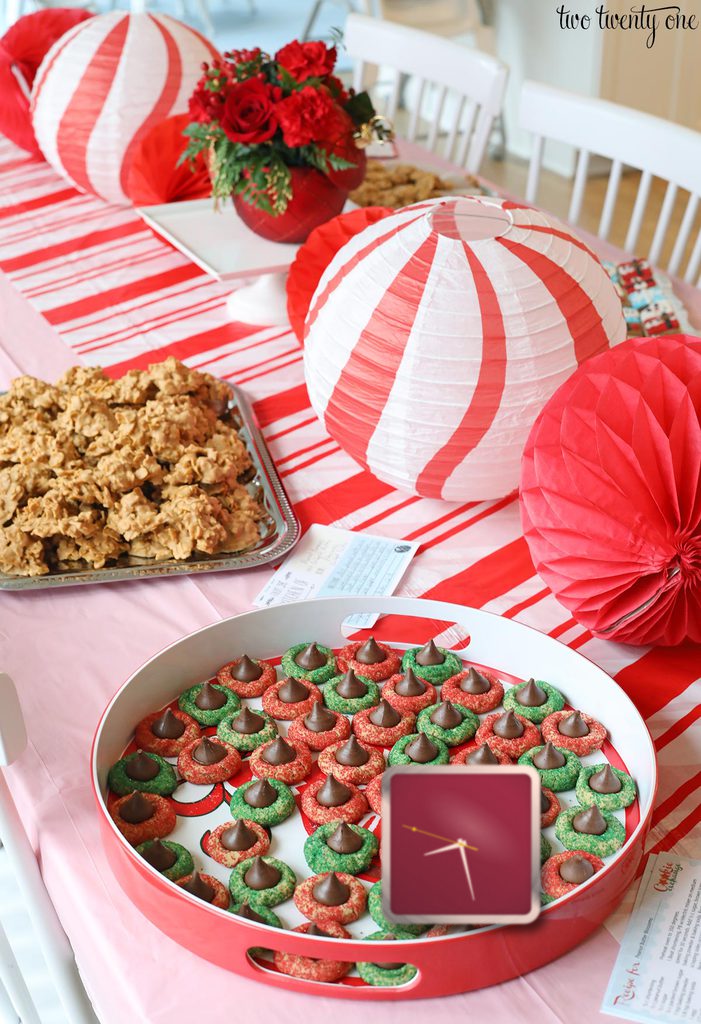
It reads 8.27.48
